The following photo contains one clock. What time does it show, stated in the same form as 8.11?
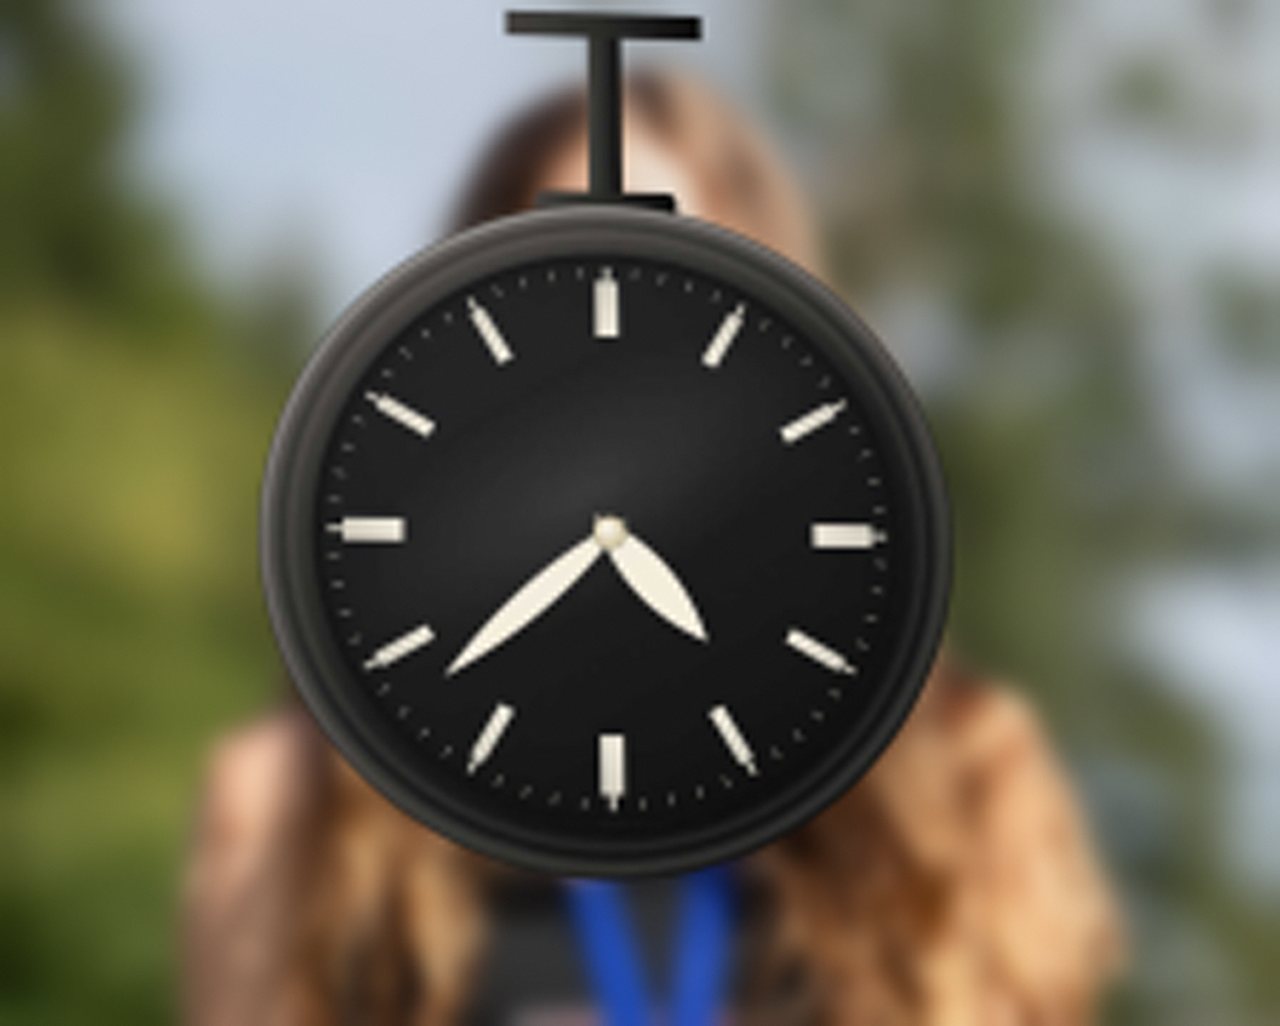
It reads 4.38
